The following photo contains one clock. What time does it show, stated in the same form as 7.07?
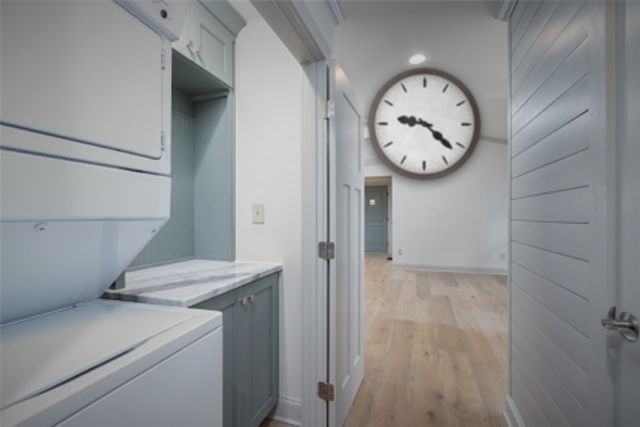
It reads 9.22
